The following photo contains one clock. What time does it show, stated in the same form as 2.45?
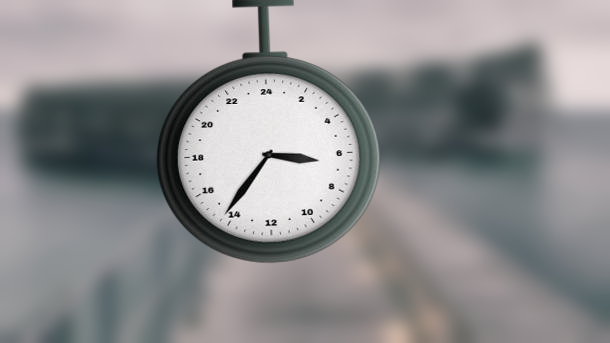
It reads 6.36
